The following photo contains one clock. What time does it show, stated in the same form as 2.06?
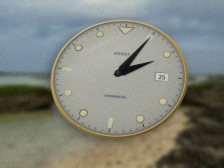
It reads 2.05
